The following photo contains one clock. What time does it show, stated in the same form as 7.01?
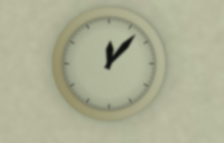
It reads 12.07
